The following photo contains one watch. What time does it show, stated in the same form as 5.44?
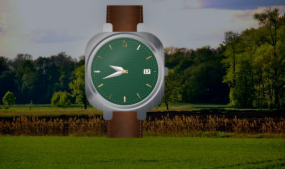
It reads 9.42
